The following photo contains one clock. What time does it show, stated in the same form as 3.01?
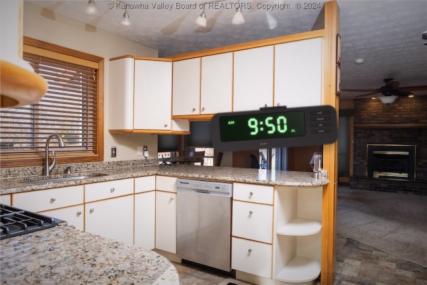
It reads 9.50
